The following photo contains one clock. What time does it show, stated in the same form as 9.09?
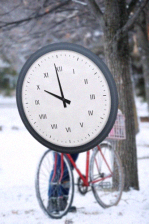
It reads 9.59
